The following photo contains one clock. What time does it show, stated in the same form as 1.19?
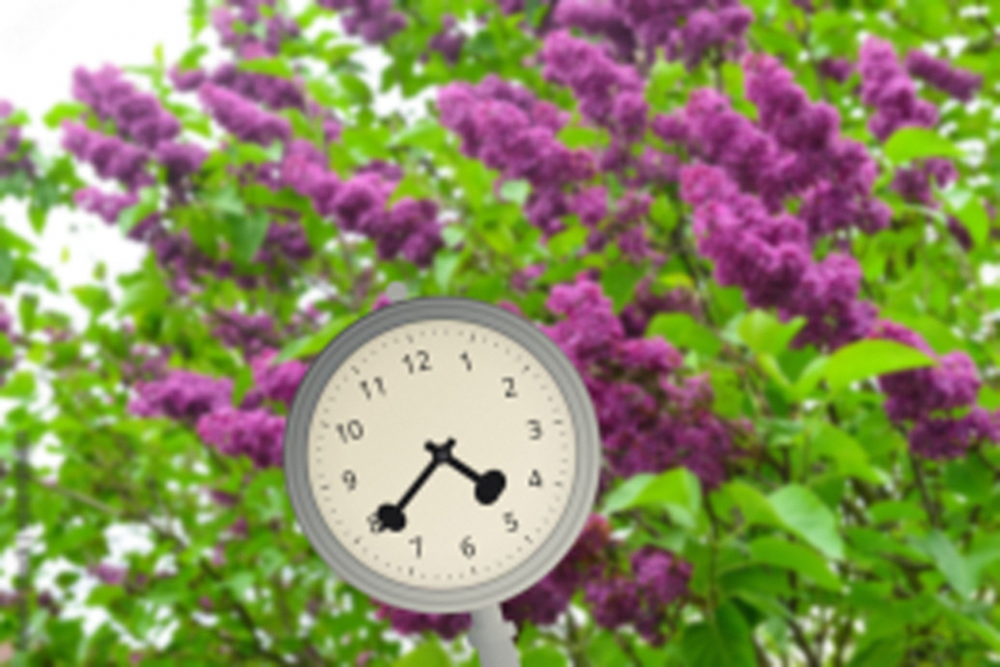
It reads 4.39
